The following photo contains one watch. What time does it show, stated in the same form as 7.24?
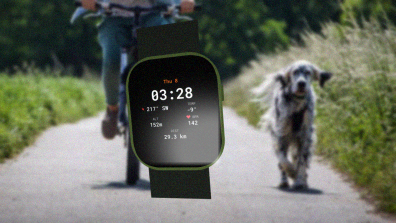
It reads 3.28
